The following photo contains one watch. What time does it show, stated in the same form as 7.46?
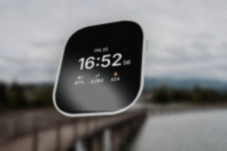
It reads 16.52
